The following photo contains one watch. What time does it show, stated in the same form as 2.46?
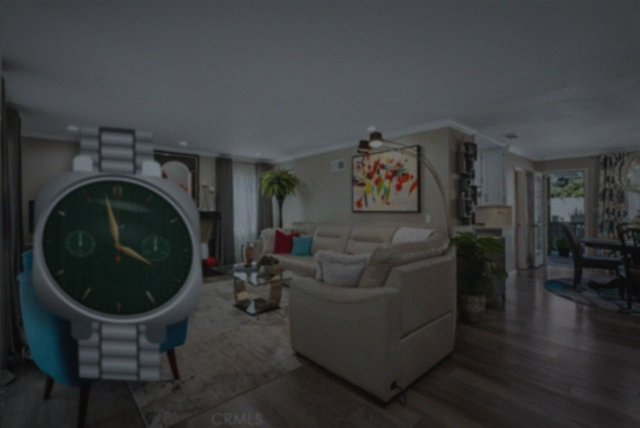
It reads 3.58
